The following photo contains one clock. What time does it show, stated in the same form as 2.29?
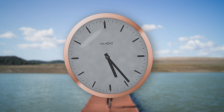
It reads 5.24
